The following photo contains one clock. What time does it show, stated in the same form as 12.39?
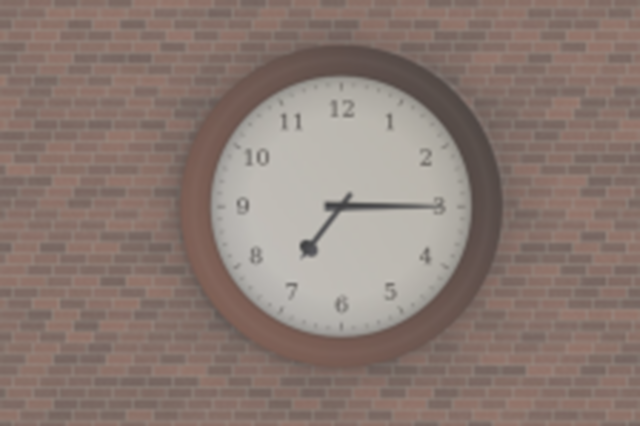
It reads 7.15
